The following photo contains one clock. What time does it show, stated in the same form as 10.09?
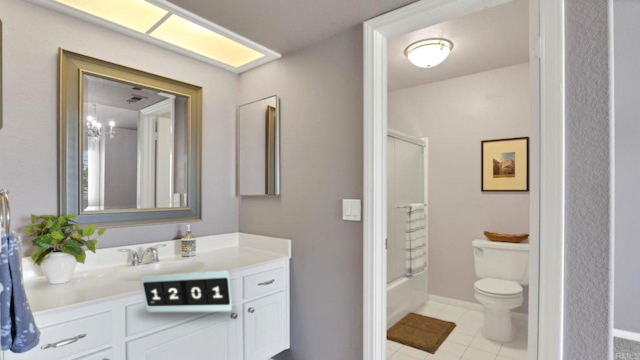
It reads 12.01
